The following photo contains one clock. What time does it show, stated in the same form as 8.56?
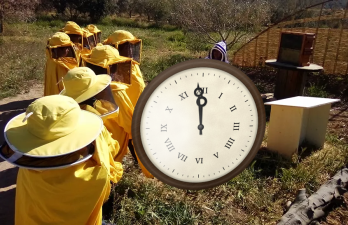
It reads 11.59
